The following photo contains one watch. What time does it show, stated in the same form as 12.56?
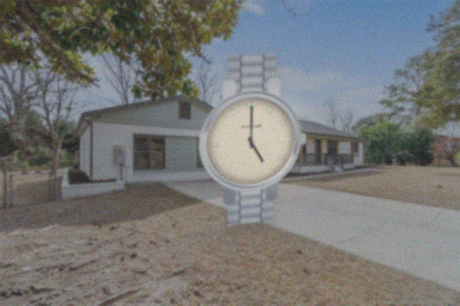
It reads 5.00
